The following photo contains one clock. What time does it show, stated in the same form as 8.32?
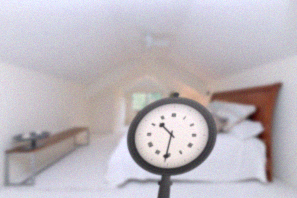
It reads 10.31
